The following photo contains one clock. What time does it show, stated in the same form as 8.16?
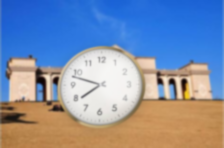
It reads 7.48
